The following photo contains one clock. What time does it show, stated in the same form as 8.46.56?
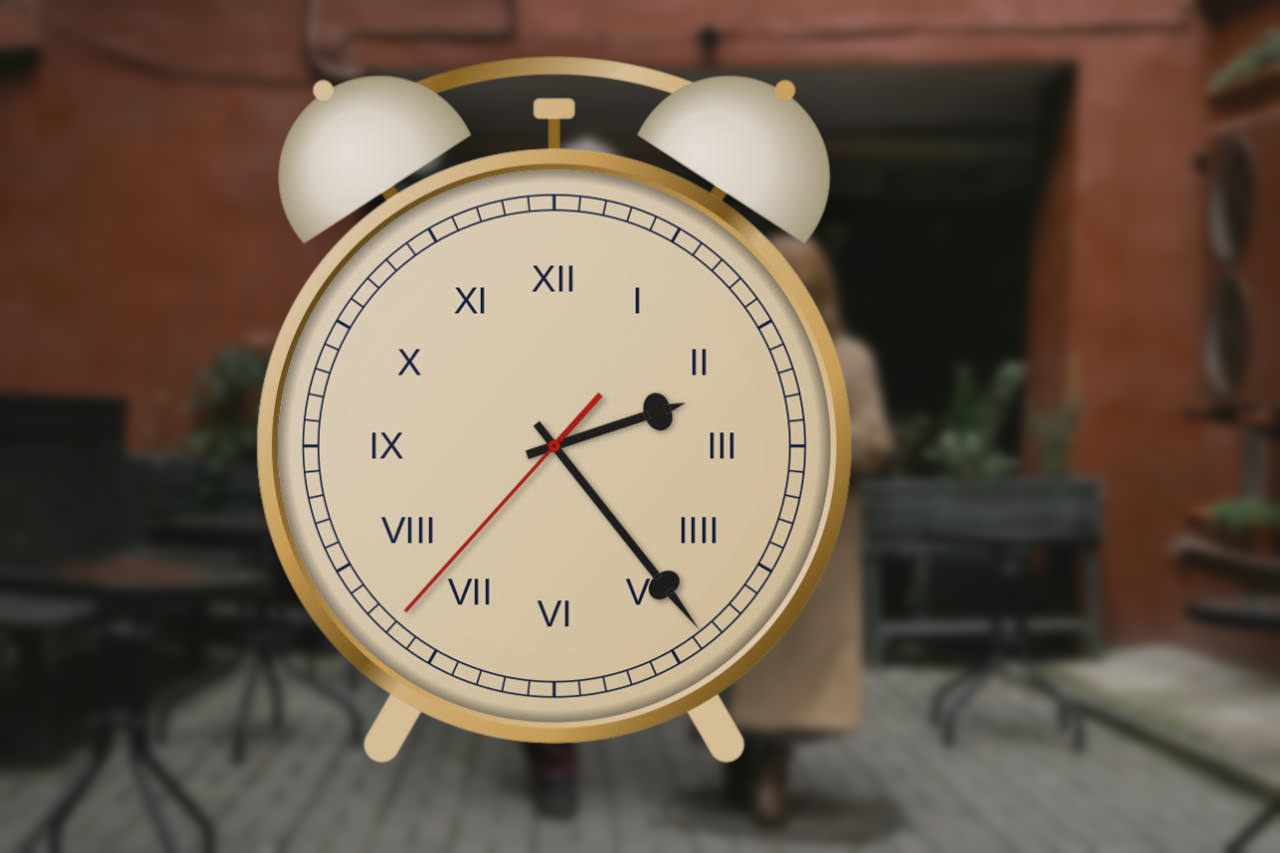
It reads 2.23.37
